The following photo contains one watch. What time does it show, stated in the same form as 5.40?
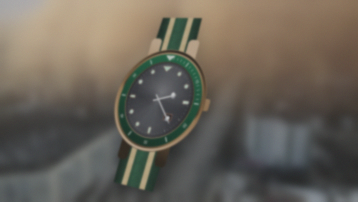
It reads 2.23
